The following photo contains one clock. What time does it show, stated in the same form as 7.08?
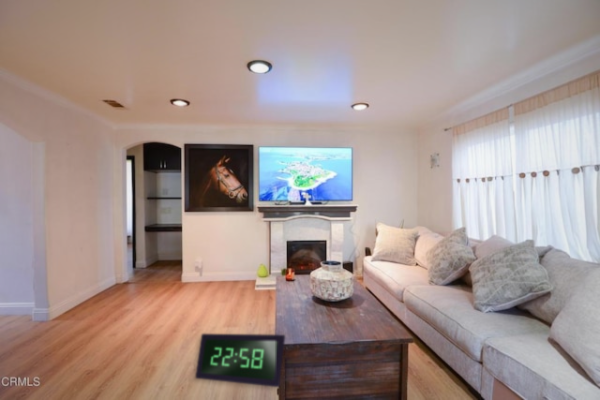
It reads 22.58
